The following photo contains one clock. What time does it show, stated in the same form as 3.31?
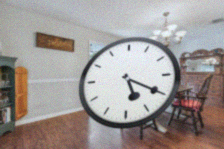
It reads 5.20
